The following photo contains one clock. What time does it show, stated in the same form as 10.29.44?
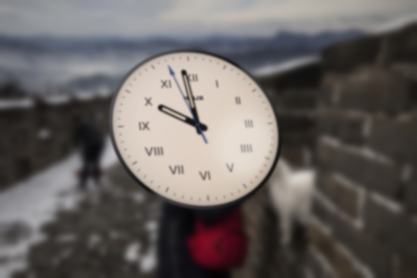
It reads 9.58.57
